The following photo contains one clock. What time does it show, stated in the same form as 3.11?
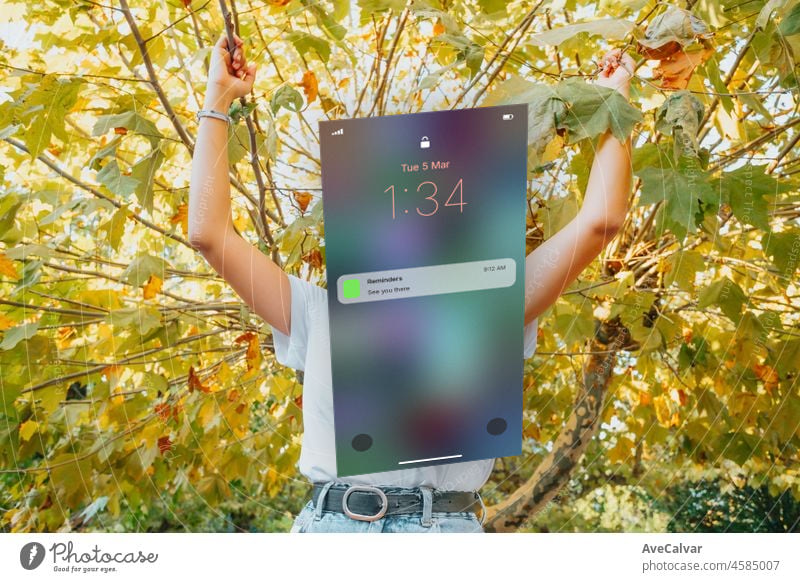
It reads 1.34
